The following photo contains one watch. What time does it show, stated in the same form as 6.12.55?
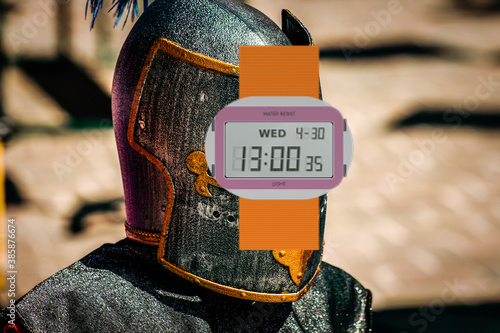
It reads 13.00.35
